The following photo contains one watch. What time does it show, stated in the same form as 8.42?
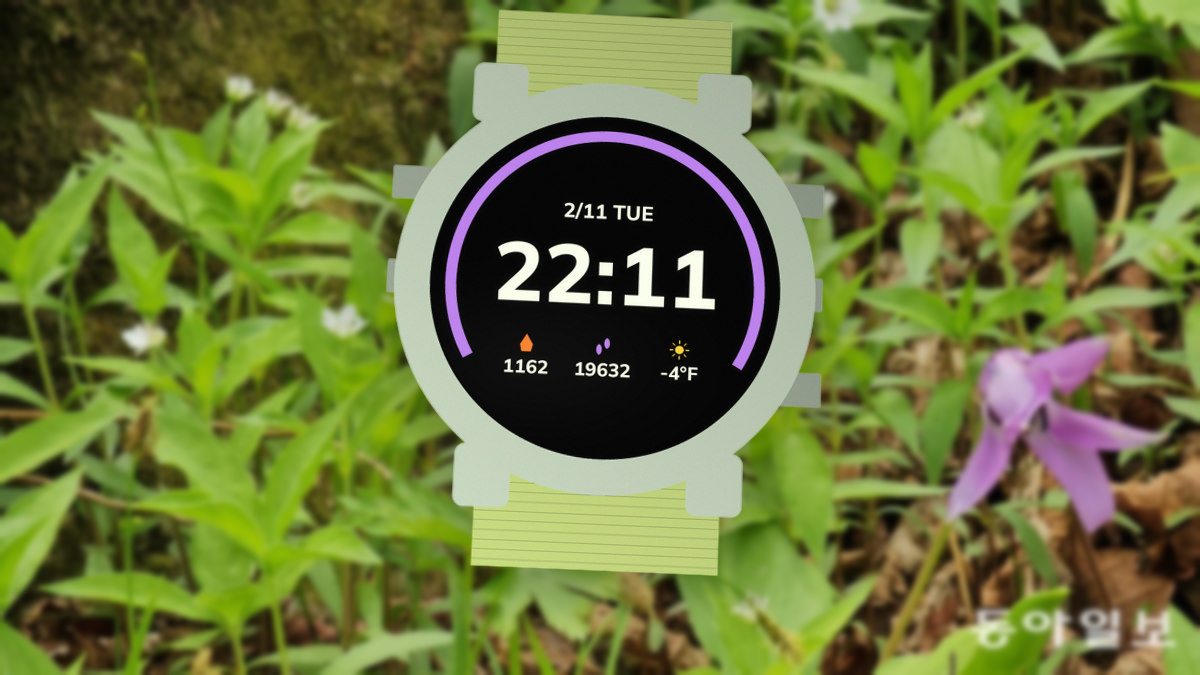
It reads 22.11
